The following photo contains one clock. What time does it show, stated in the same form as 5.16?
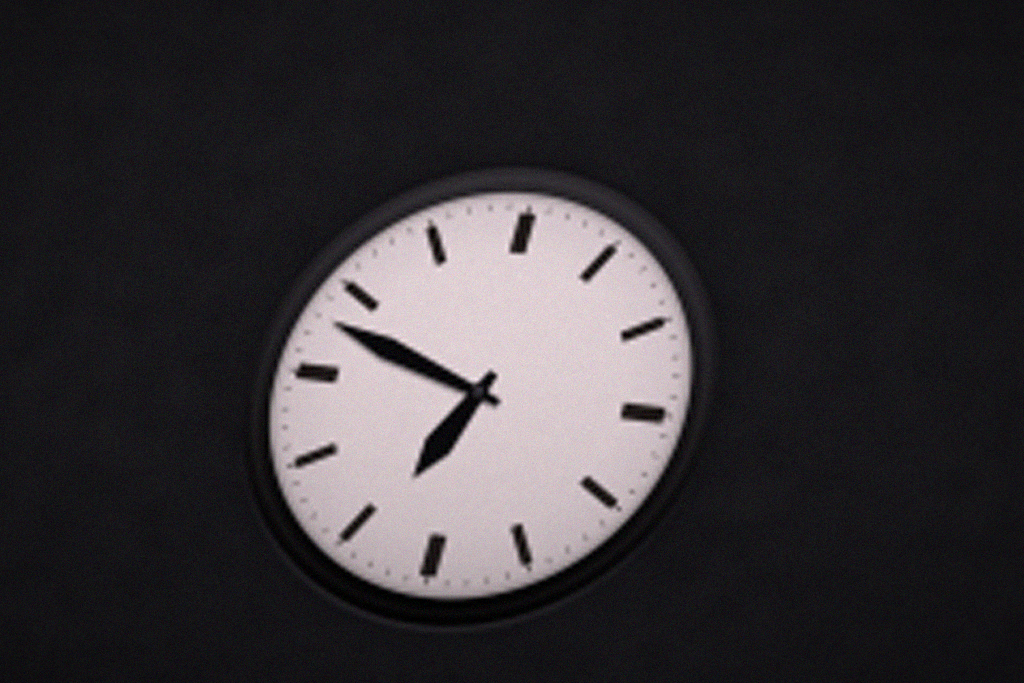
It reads 6.48
